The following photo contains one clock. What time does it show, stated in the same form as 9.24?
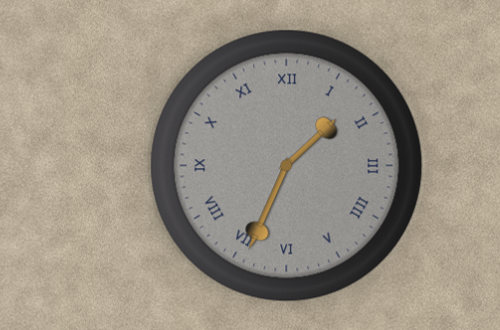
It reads 1.34
